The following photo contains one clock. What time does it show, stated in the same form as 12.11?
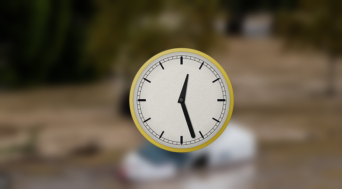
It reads 12.27
